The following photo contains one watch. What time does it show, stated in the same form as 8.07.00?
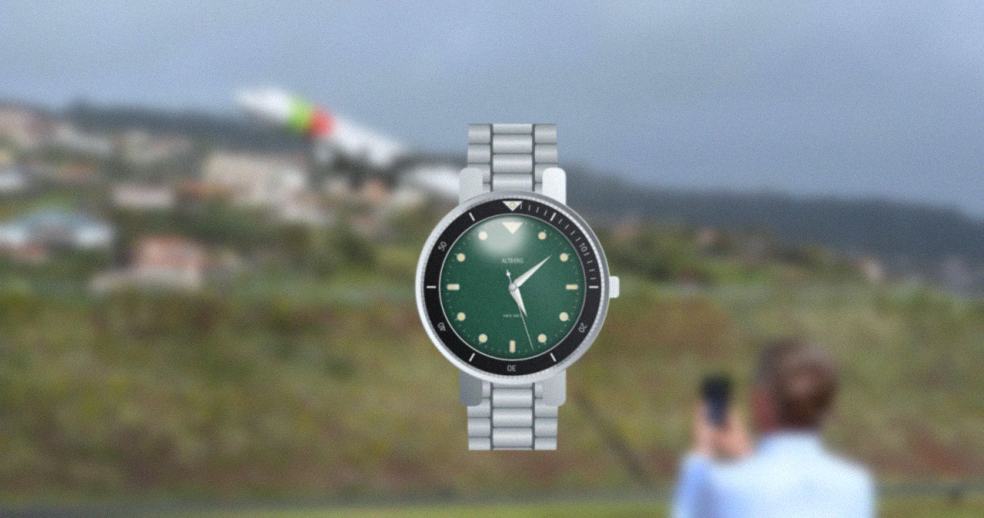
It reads 5.08.27
